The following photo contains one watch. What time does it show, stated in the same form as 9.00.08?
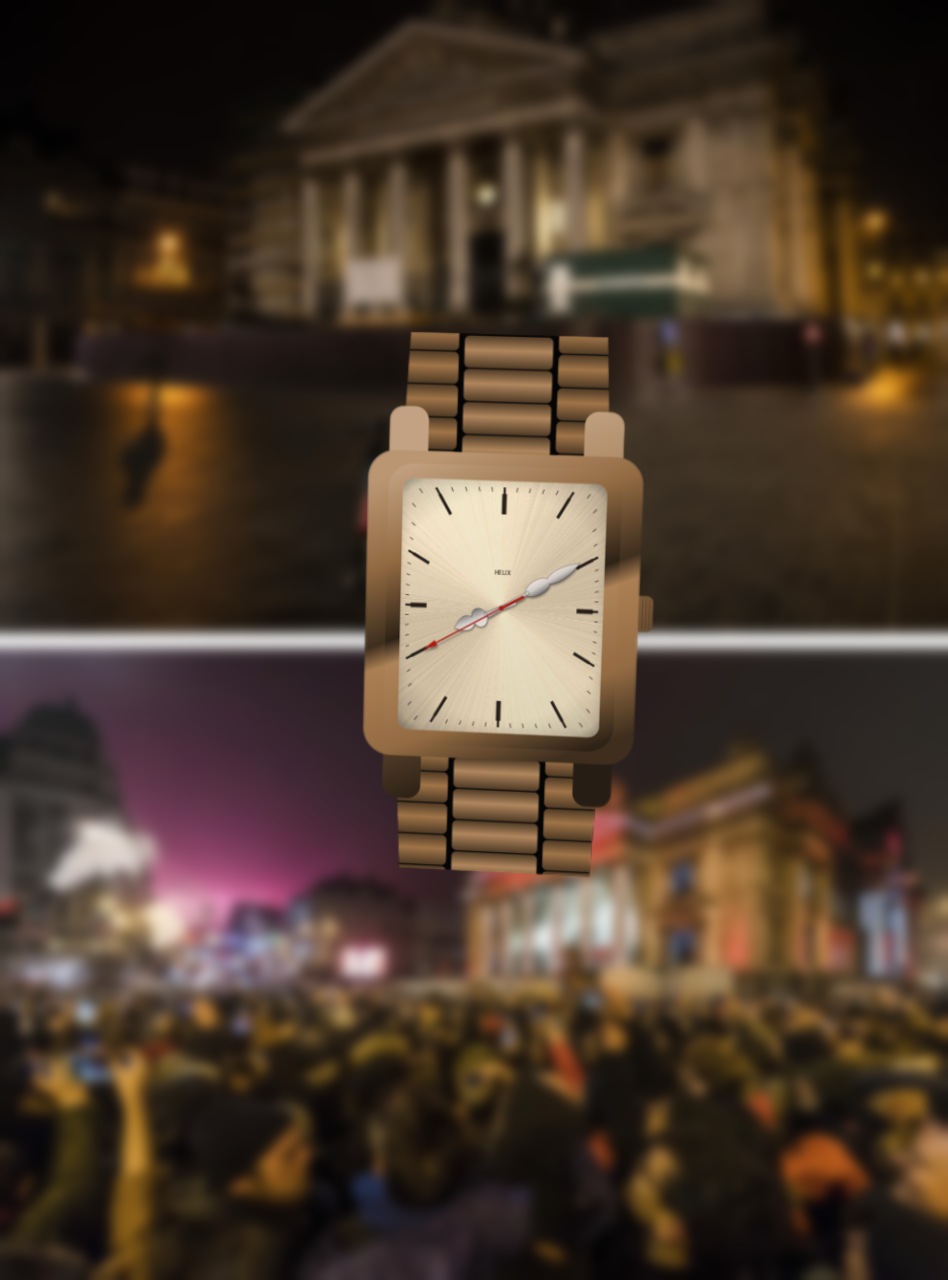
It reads 8.09.40
